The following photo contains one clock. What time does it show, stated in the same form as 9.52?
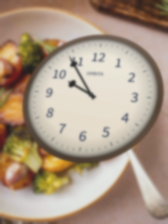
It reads 9.54
